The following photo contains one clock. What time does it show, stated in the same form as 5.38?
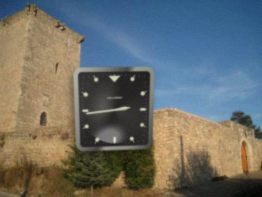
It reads 2.44
